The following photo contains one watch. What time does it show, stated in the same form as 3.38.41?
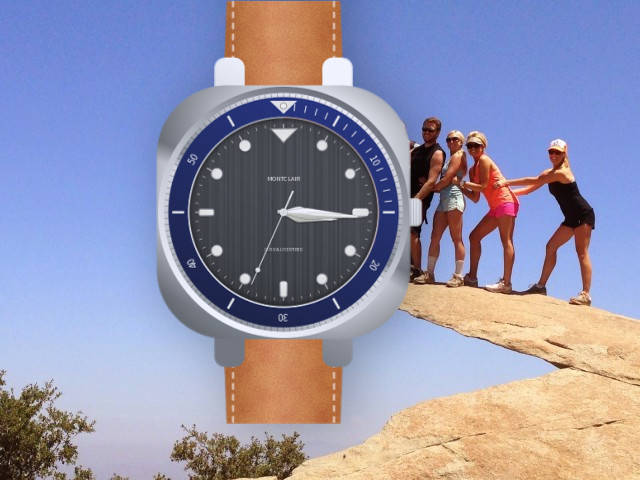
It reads 3.15.34
